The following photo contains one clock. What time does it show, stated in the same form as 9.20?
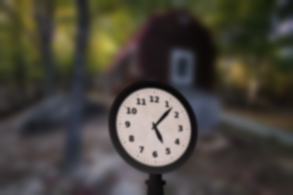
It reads 5.07
